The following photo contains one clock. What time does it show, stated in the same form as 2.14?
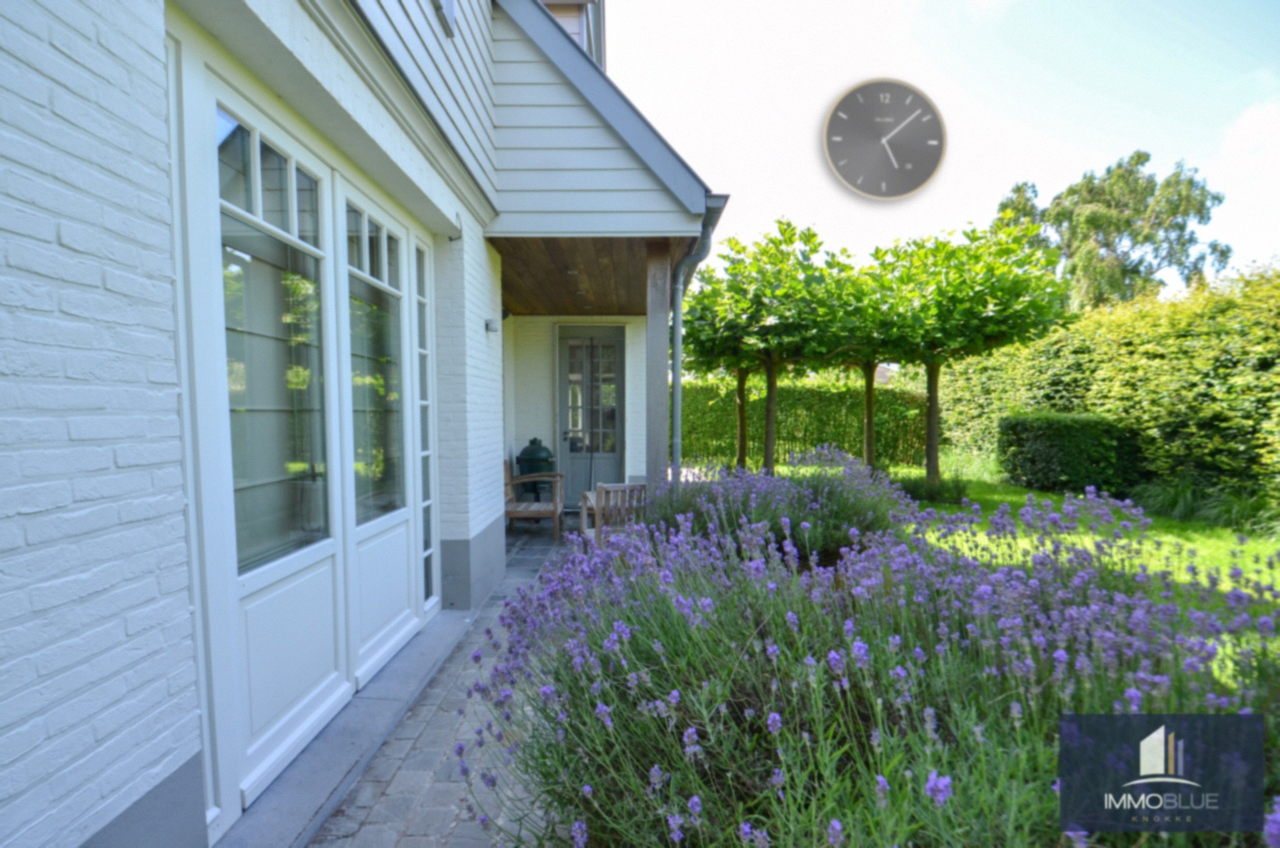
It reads 5.08
